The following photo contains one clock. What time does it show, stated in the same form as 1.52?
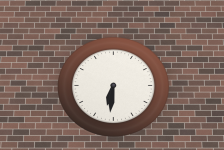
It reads 6.31
